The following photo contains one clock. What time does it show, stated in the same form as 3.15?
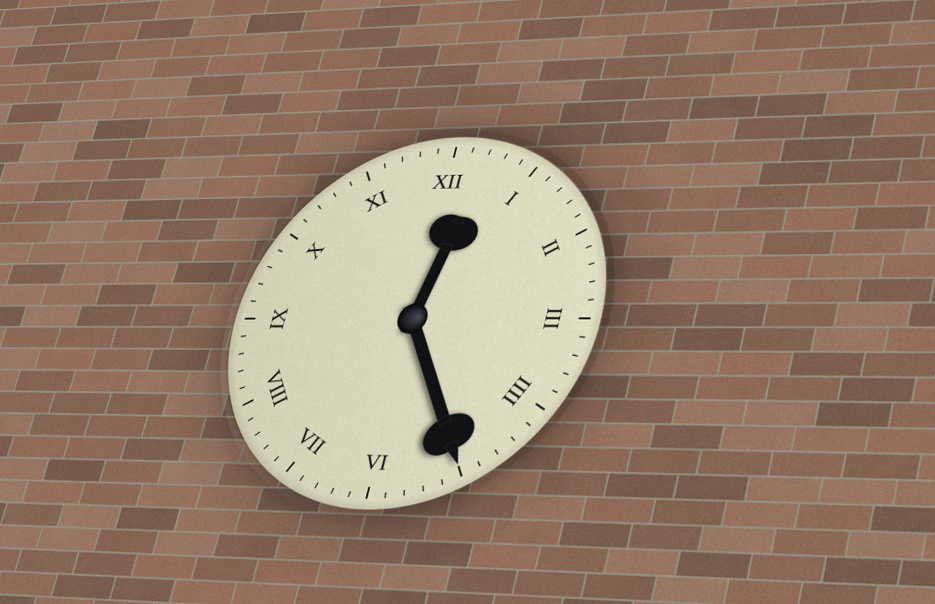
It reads 12.25
